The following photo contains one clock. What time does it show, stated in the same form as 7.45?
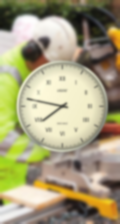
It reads 7.47
